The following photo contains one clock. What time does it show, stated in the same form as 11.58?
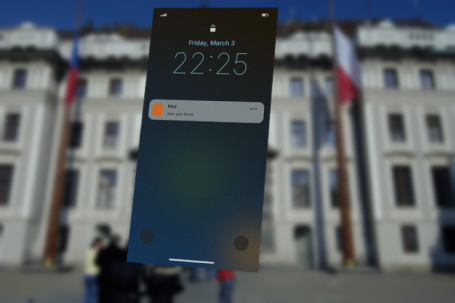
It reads 22.25
